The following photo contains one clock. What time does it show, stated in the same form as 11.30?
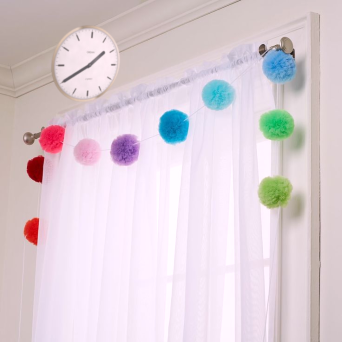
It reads 1.40
